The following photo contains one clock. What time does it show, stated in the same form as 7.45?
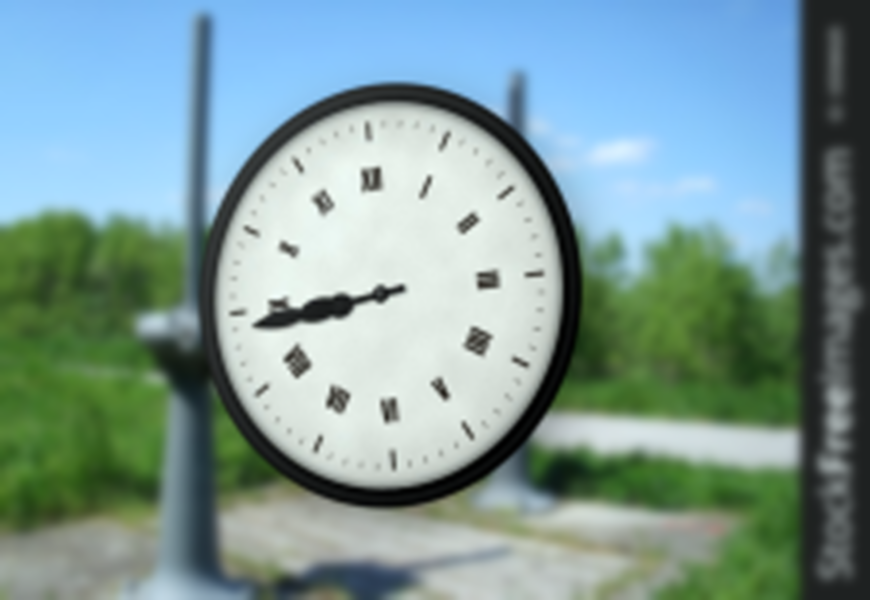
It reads 8.44
